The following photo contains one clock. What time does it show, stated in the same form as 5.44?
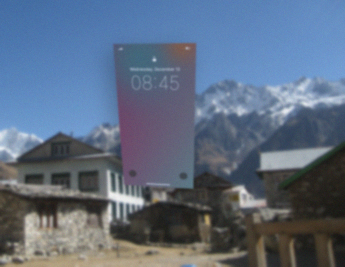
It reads 8.45
